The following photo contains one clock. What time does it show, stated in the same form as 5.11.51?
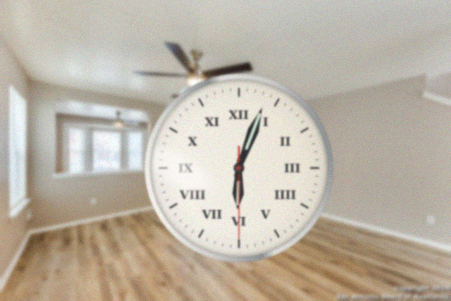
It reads 6.03.30
